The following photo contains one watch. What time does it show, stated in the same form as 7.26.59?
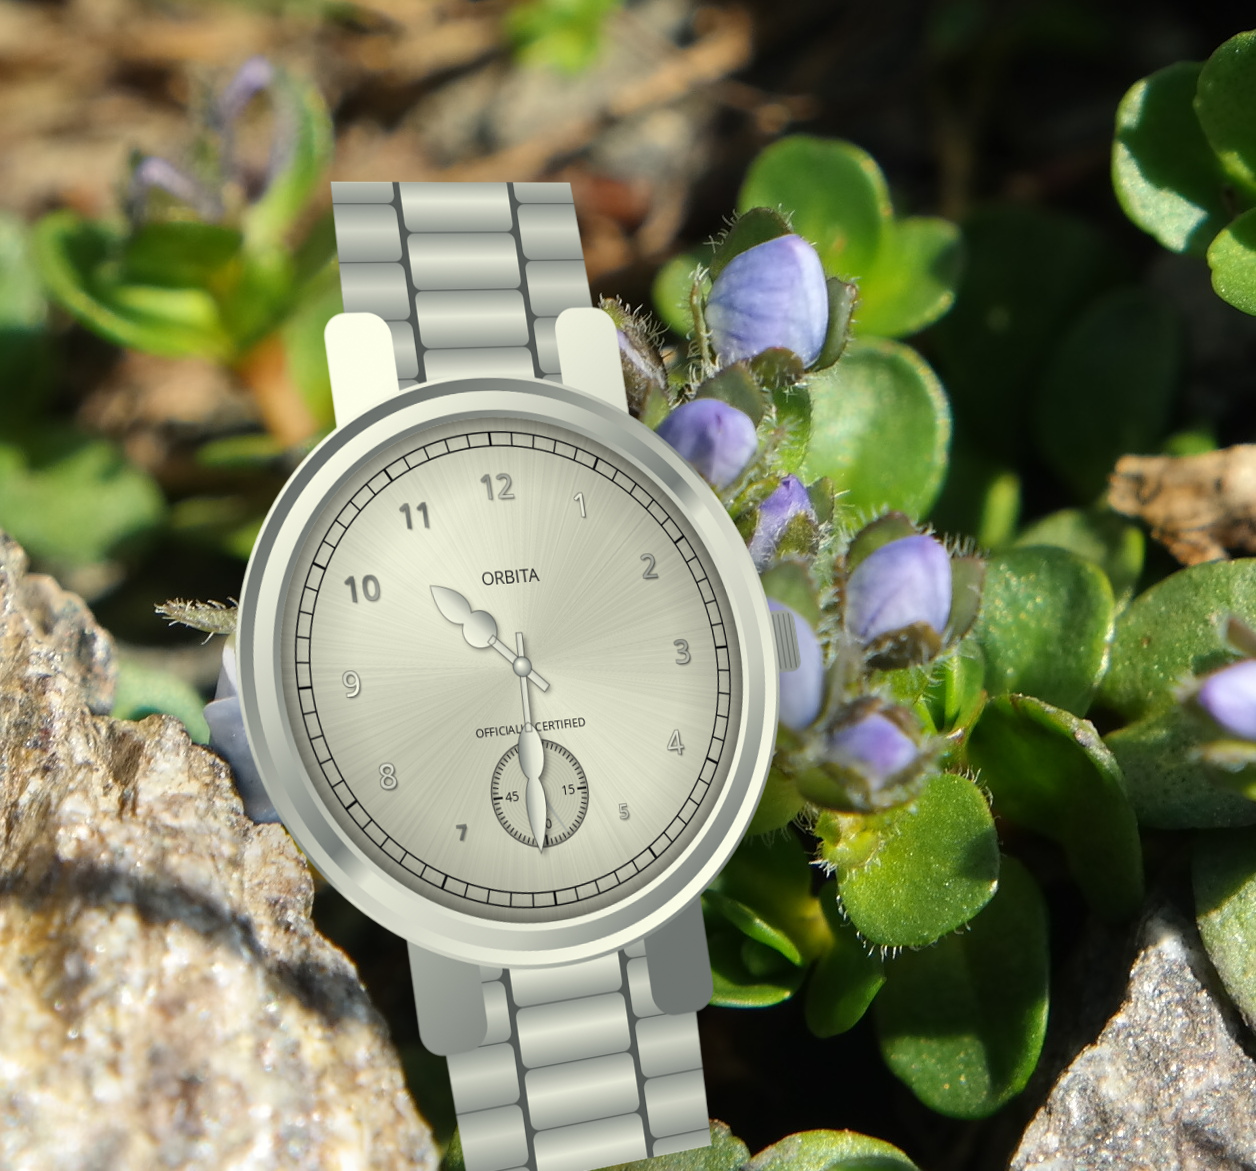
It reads 10.30.25
